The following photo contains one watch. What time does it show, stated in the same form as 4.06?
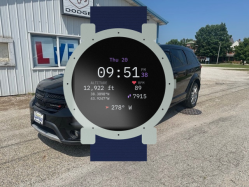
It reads 9.51
